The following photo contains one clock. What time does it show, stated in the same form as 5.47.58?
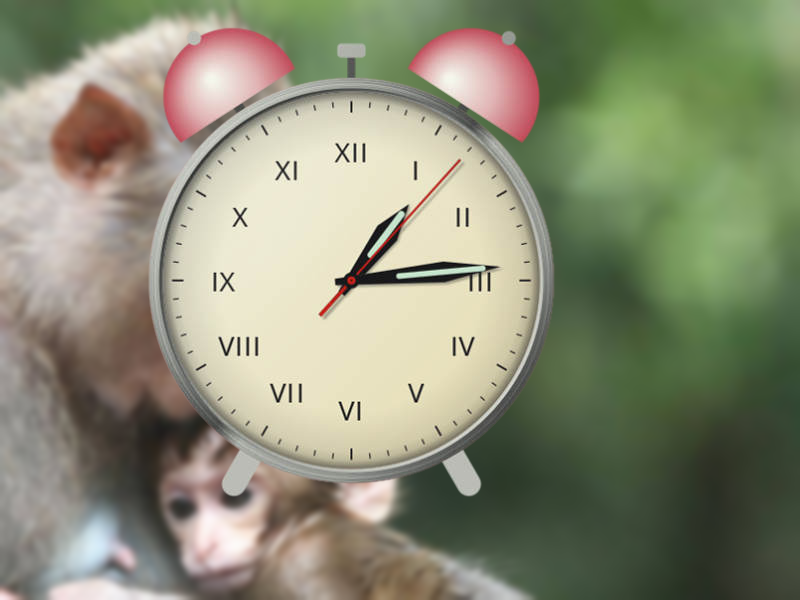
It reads 1.14.07
